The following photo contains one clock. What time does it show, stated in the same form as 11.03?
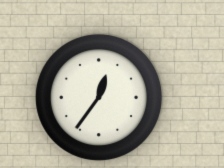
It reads 12.36
